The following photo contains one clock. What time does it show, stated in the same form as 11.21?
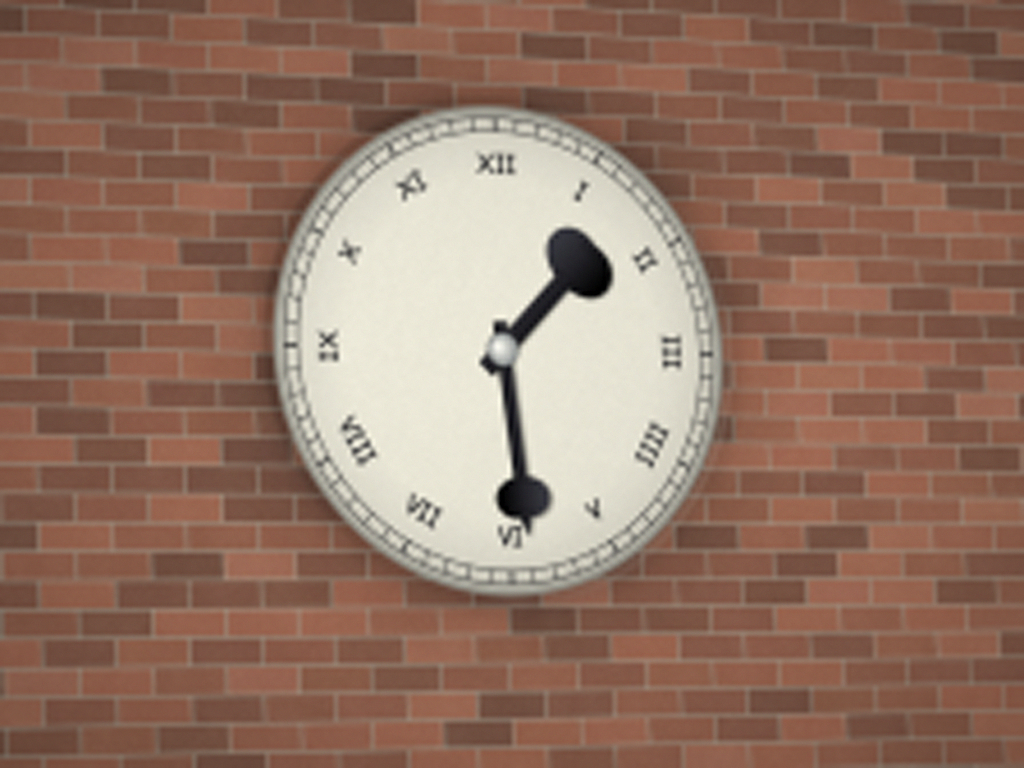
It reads 1.29
